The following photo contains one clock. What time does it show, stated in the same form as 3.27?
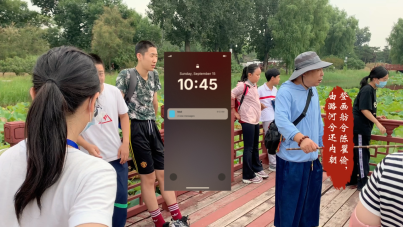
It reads 10.45
